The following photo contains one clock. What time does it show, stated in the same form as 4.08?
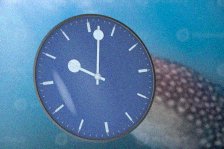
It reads 10.02
